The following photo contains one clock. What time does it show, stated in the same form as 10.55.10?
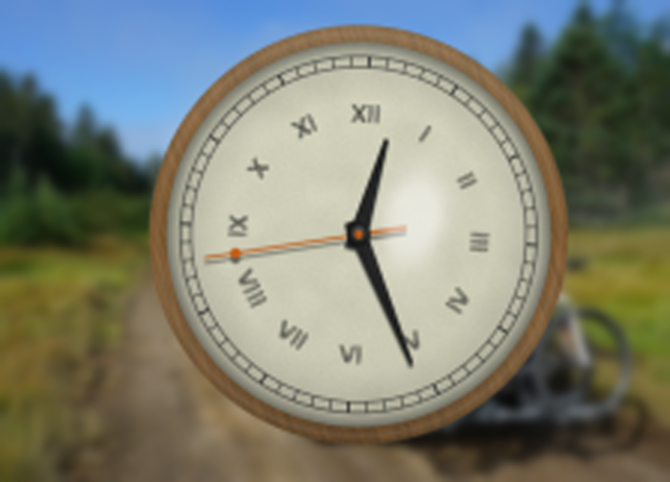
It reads 12.25.43
